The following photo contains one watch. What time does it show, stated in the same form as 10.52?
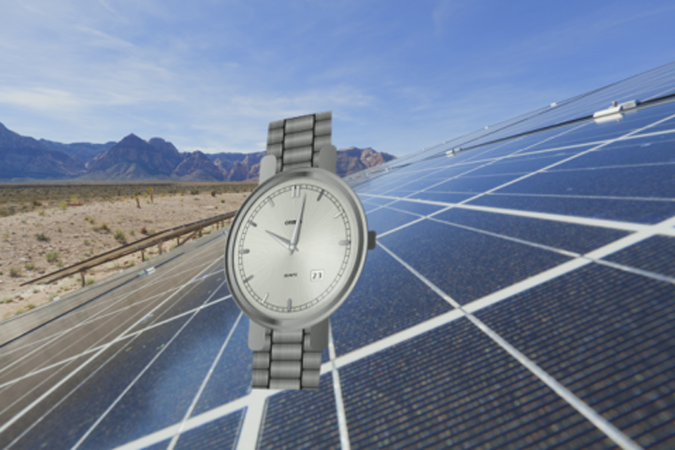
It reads 10.02
